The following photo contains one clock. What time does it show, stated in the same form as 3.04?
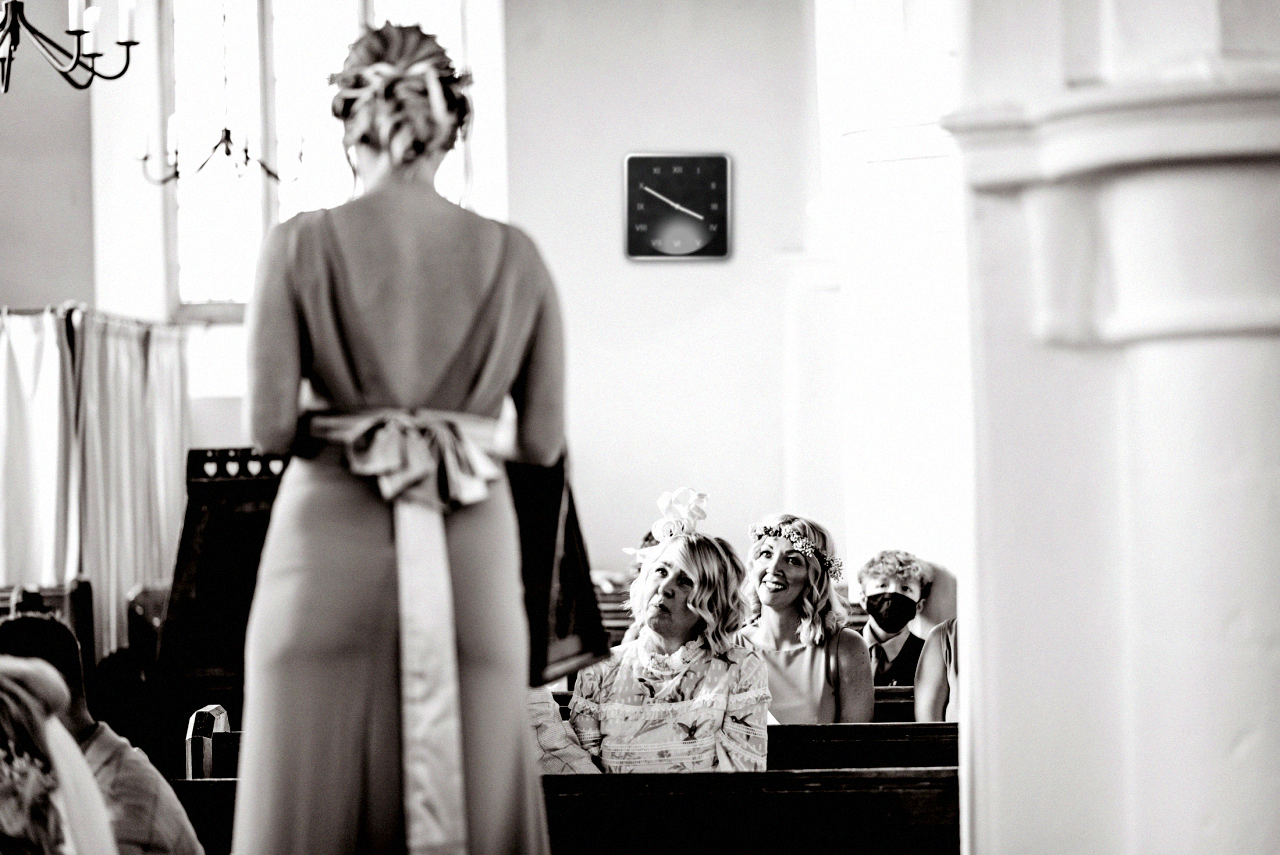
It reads 3.50
